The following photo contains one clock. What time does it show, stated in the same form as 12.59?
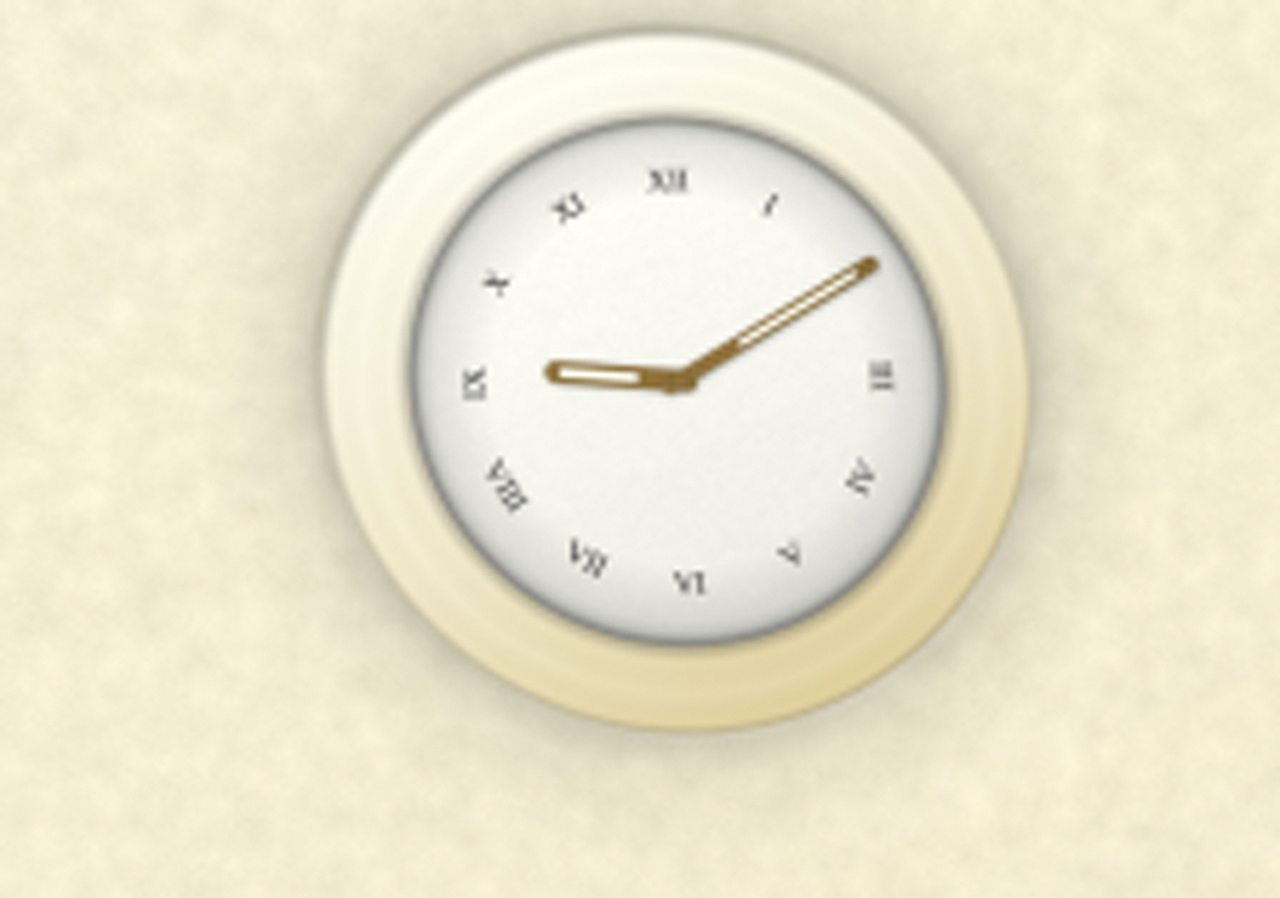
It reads 9.10
